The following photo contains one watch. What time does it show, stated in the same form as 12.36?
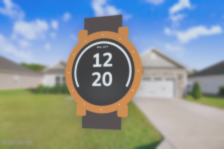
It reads 12.20
